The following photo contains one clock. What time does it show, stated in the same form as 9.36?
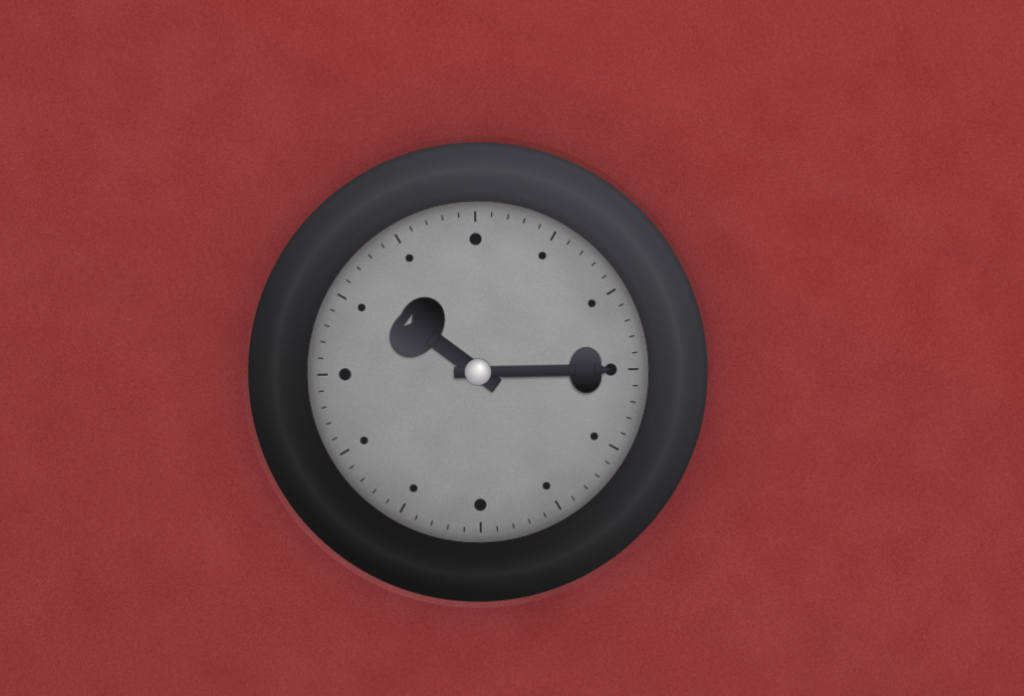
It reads 10.15
